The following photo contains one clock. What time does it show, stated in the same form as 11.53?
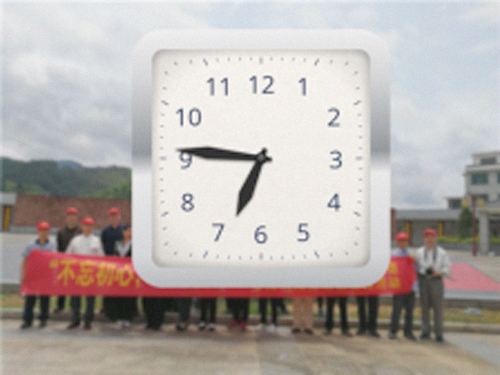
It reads 6.46
